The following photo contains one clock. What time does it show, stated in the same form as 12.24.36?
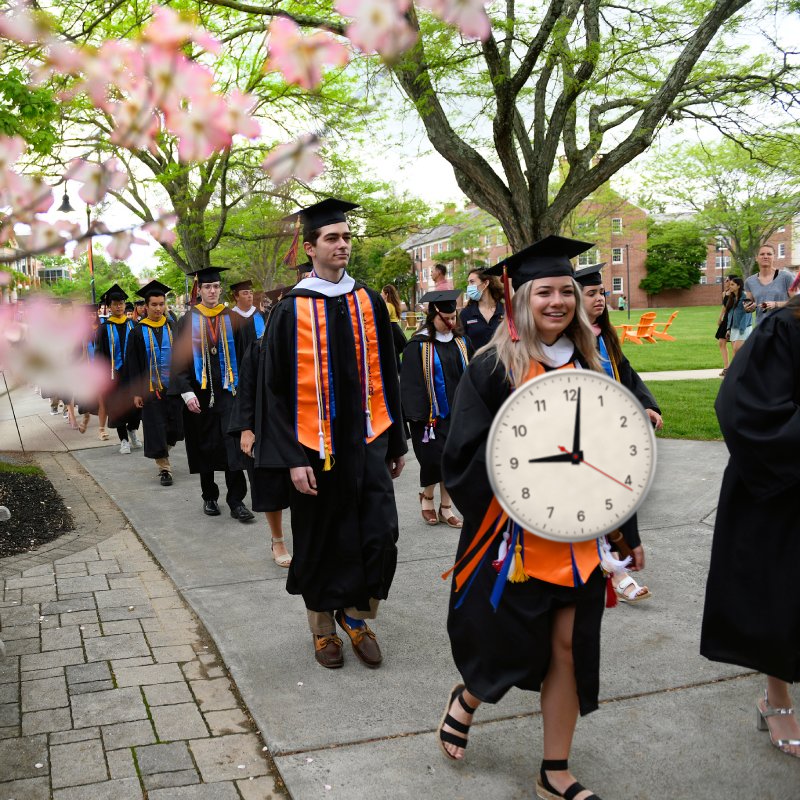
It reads 9.01.21
